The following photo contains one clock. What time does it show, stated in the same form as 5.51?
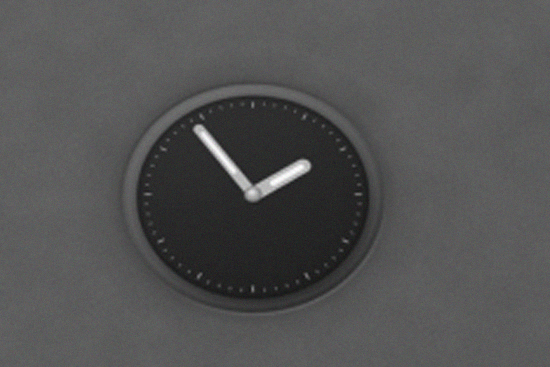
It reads 1.54
